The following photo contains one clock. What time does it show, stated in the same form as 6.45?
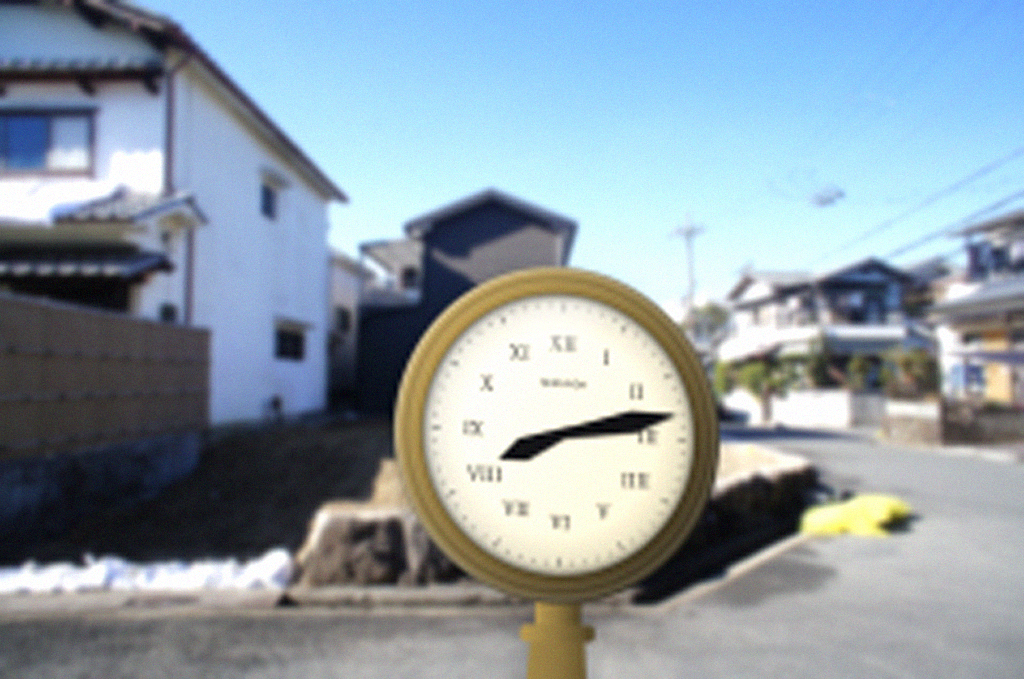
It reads 8.13
